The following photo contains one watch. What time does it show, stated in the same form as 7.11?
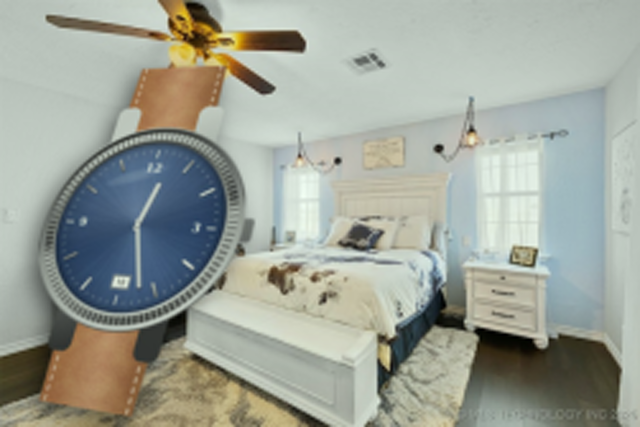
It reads 12.27
